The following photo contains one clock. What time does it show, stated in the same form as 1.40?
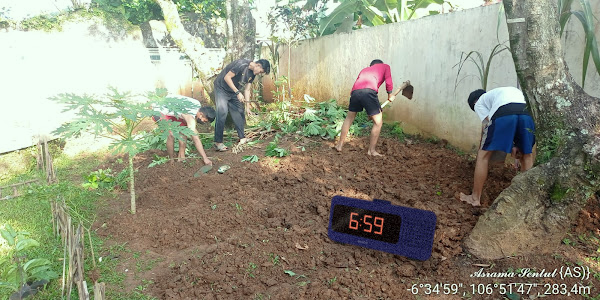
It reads 6.59
